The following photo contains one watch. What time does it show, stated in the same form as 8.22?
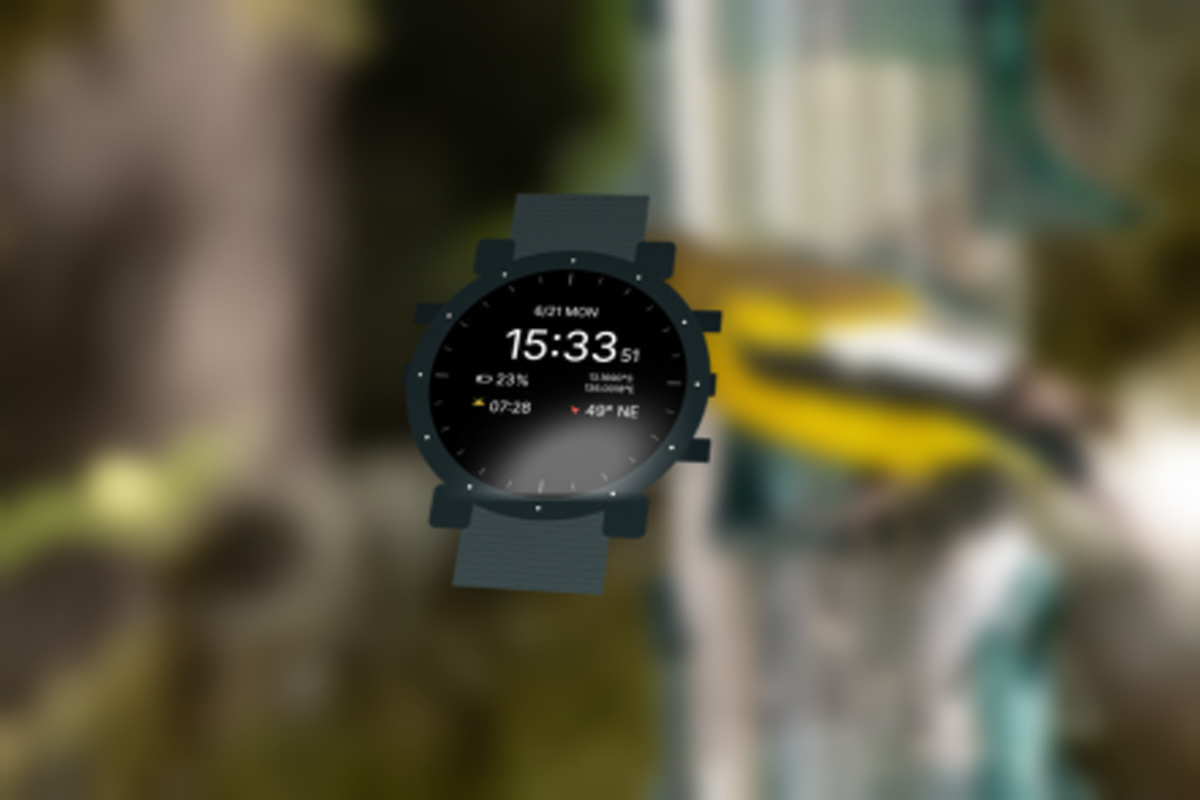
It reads 15.33
